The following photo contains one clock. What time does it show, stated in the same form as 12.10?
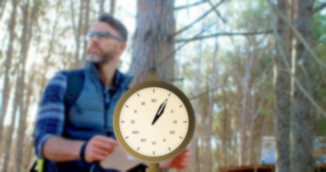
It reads 1.05
